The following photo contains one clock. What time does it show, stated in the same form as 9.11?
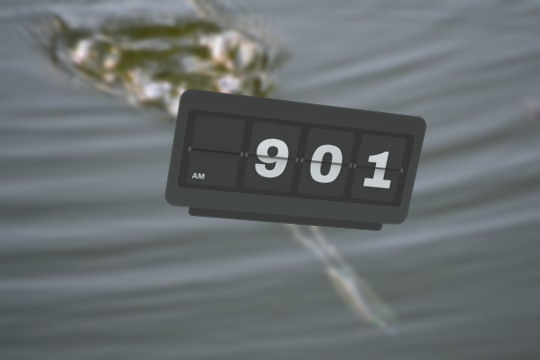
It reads 9.01
